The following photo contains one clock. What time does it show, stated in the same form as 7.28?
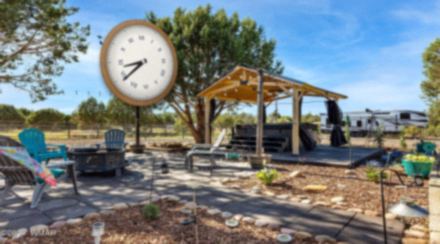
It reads 8.39
